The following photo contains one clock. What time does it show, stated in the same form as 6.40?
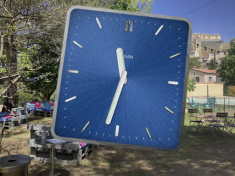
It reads 11.32
